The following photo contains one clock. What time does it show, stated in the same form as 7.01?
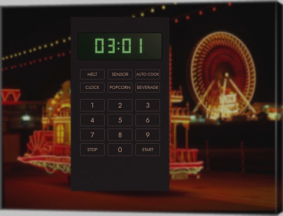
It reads 3.01
